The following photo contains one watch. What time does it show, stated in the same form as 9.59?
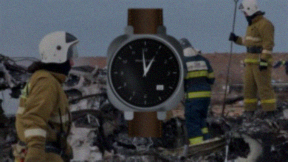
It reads 12.59
